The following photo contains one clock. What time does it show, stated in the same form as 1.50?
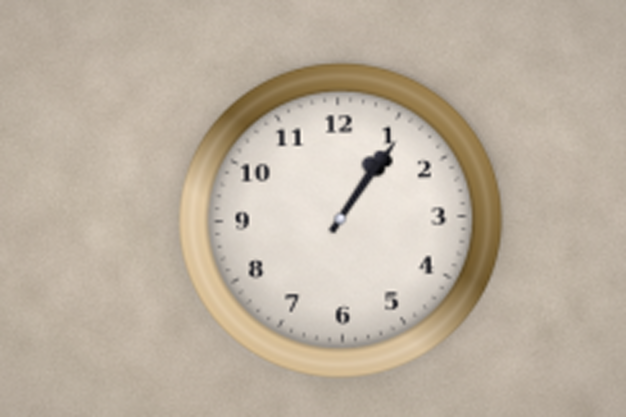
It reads 1.06
